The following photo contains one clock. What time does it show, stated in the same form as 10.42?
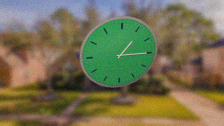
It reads 1.15
